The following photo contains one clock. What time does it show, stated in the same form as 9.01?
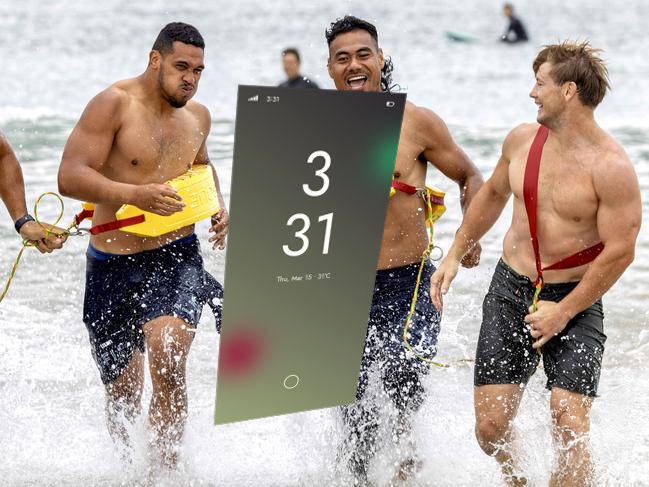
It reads 3.31
